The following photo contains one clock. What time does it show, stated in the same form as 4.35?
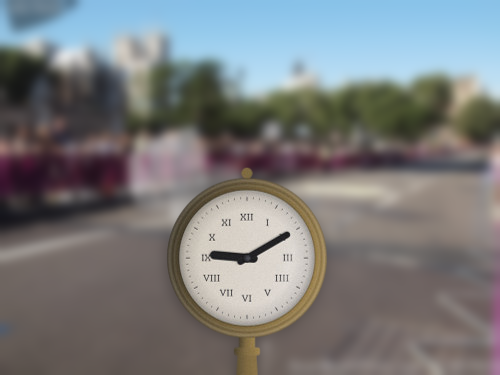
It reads 9.10
